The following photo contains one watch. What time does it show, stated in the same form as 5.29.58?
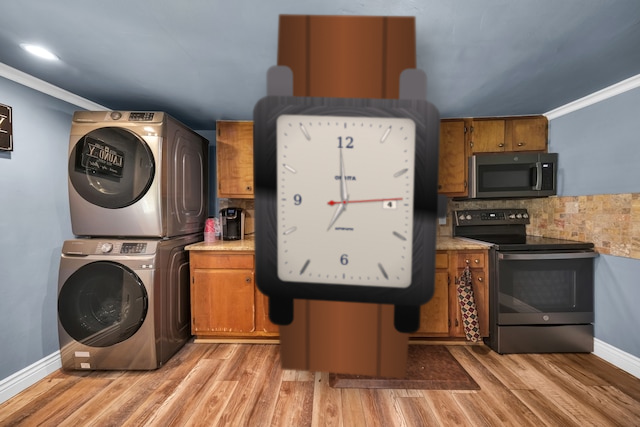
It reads 6.59.14
